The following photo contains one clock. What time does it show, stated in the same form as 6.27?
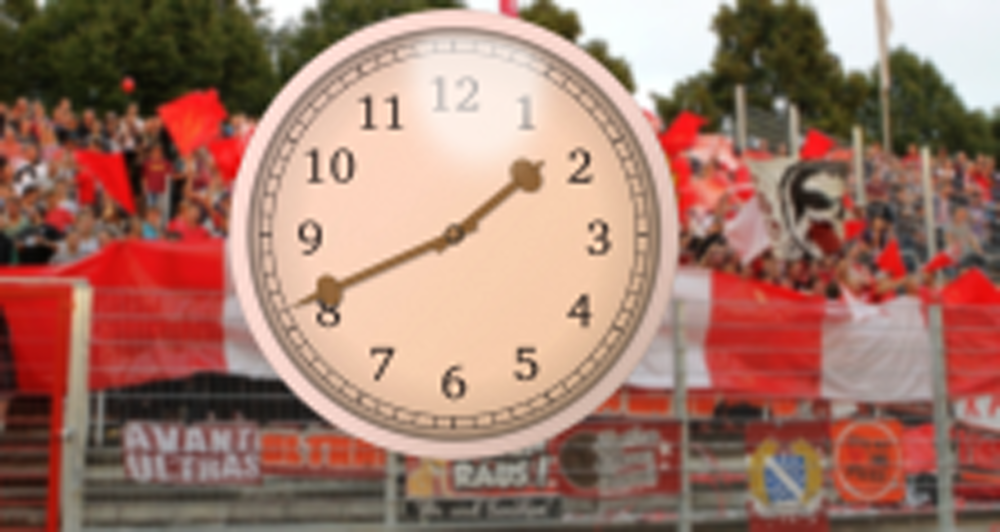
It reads 1.41
